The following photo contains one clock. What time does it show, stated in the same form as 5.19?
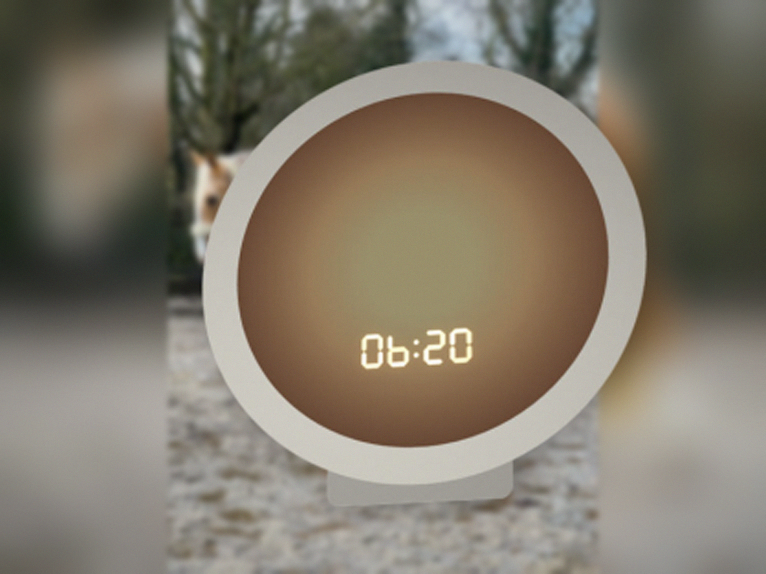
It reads 6.20
